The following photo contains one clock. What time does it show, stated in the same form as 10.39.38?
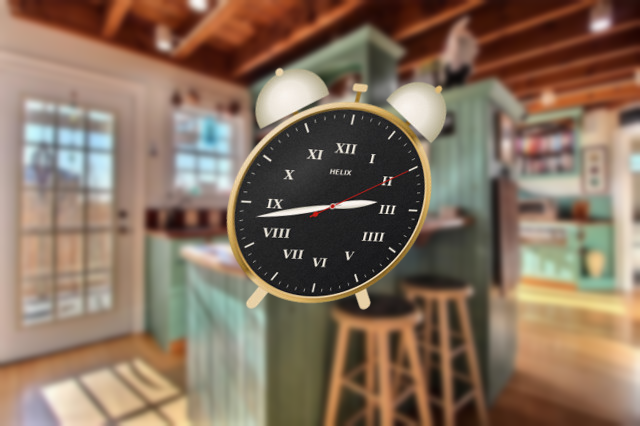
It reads 2.43.10
